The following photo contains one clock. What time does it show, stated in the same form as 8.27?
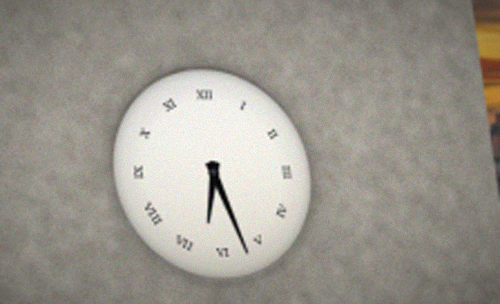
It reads 6.27
